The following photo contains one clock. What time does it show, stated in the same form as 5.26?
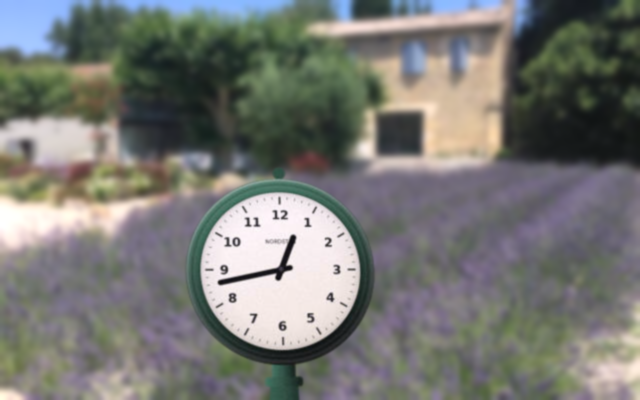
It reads 12.43
